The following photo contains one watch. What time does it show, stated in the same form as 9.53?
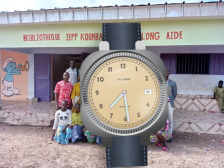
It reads 7.29
